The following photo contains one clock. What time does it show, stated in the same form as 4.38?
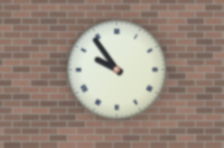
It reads 9.54
